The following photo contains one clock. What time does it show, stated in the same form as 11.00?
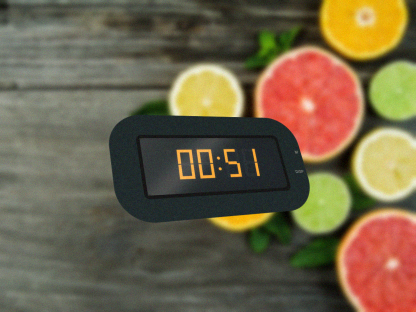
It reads 0.51
